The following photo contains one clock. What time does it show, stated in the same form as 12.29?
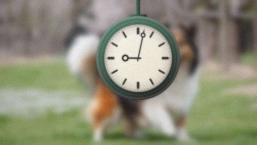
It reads 9.02
